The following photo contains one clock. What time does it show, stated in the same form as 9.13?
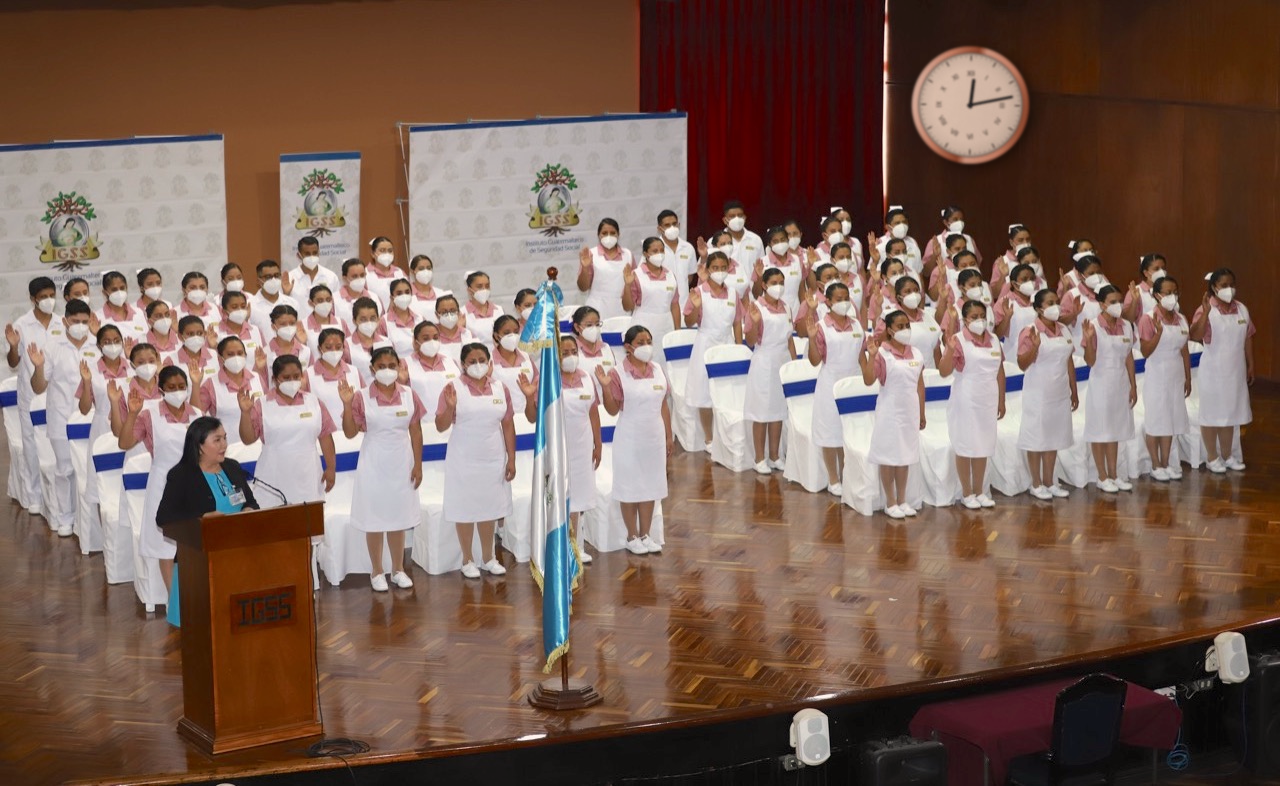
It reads 12.13
